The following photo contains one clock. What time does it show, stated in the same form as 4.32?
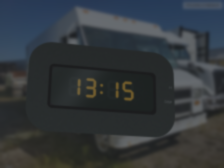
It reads 13.15
